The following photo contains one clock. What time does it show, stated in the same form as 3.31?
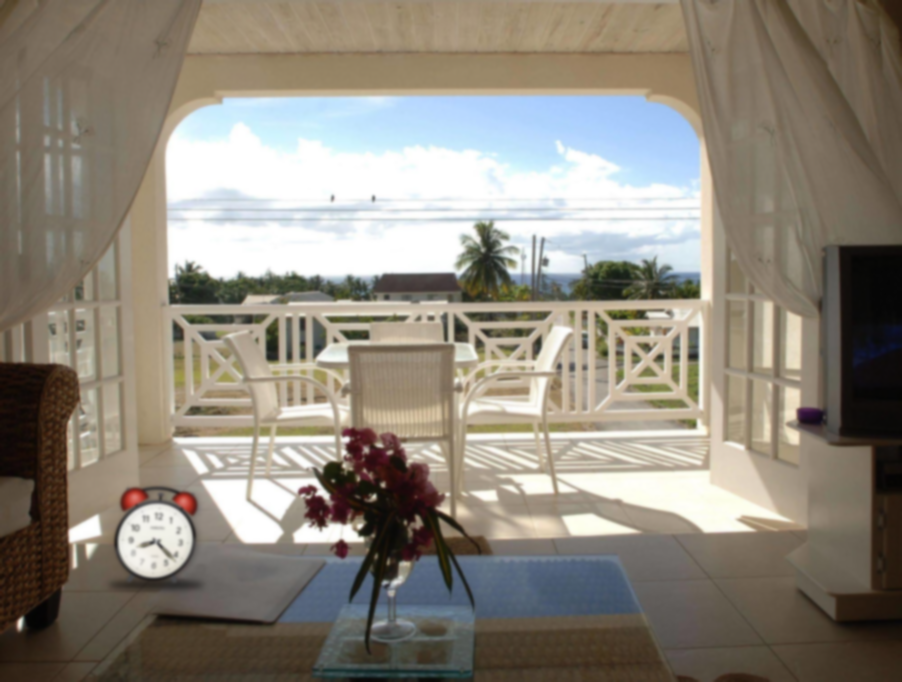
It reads 8.22
